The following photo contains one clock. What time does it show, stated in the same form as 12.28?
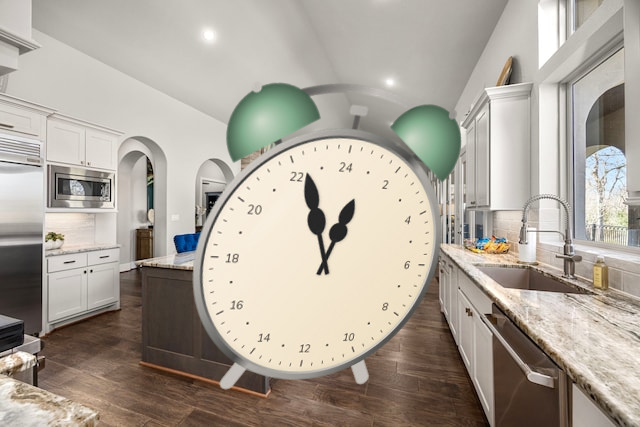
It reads 0.56
